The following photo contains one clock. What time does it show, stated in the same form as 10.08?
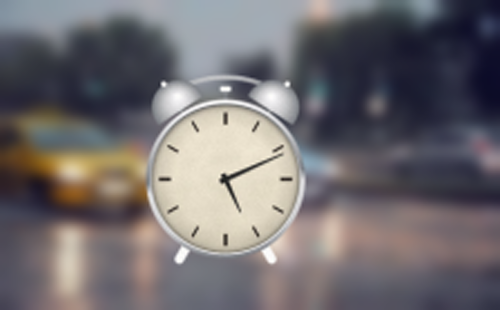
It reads 5.11
